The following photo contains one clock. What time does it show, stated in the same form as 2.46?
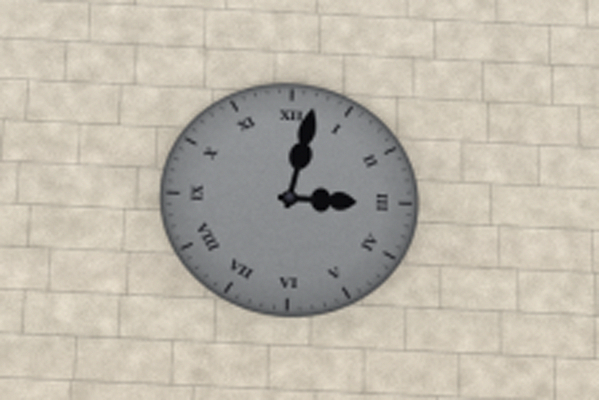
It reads 3.02
